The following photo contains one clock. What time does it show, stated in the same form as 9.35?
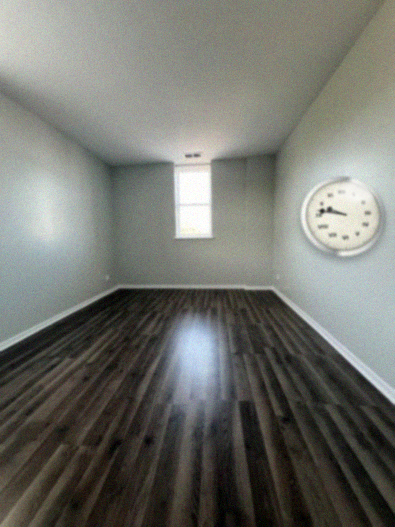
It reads 9.47
